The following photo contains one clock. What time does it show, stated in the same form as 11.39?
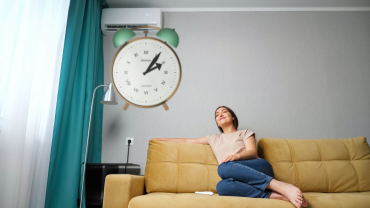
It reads 2.06
